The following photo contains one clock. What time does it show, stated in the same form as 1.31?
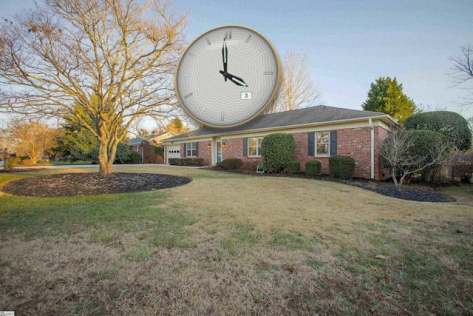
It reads 3.59
